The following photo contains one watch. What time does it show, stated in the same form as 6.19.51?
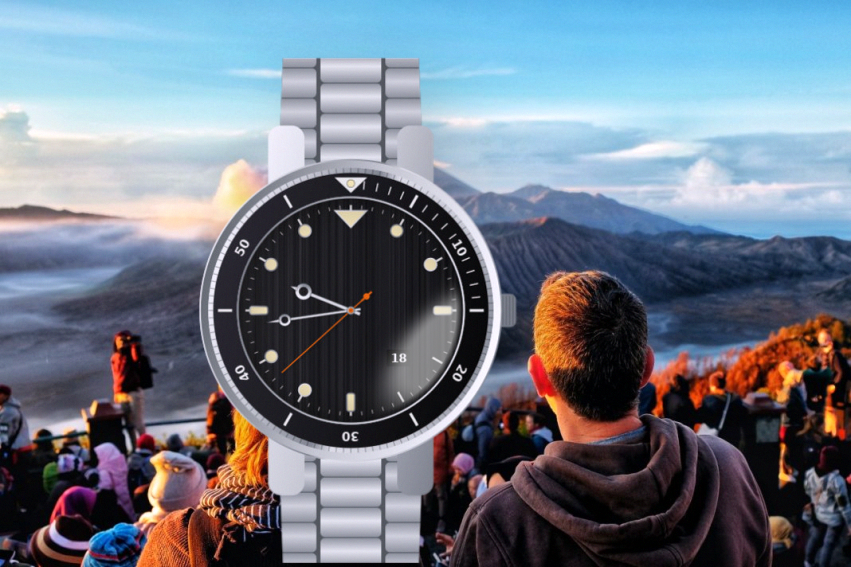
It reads 9.43.38
